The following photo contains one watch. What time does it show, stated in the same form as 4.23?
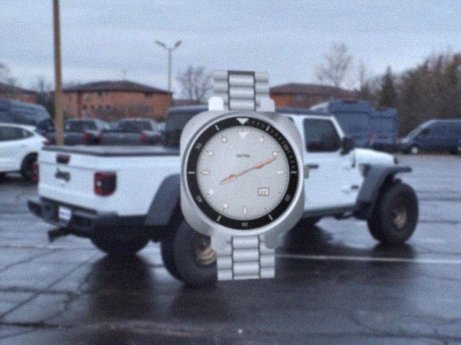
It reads 8.11
